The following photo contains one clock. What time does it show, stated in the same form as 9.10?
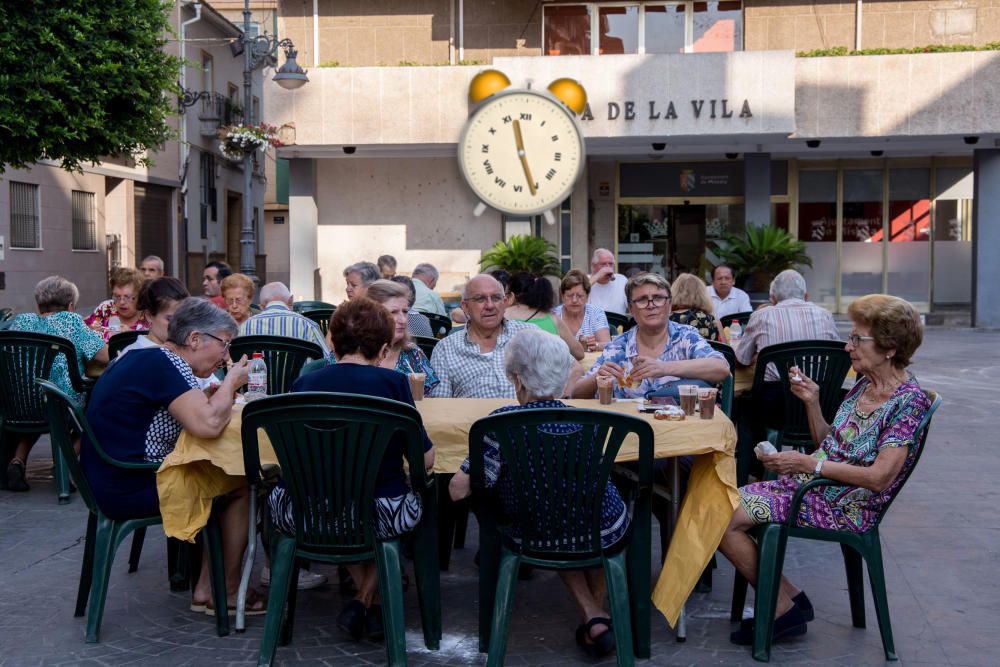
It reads 11.26
